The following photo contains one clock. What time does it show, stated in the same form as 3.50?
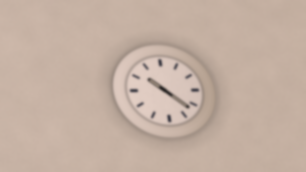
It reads 10.22
